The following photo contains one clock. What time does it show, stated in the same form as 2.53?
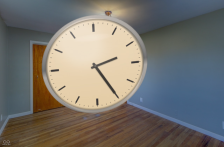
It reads 2.25
